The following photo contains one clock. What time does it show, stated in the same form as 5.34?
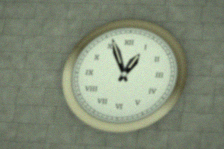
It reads 12.56
